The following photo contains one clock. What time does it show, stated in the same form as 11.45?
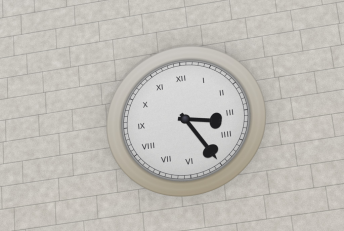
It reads 3.25
